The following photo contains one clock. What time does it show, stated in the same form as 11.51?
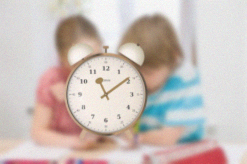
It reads 11.09
